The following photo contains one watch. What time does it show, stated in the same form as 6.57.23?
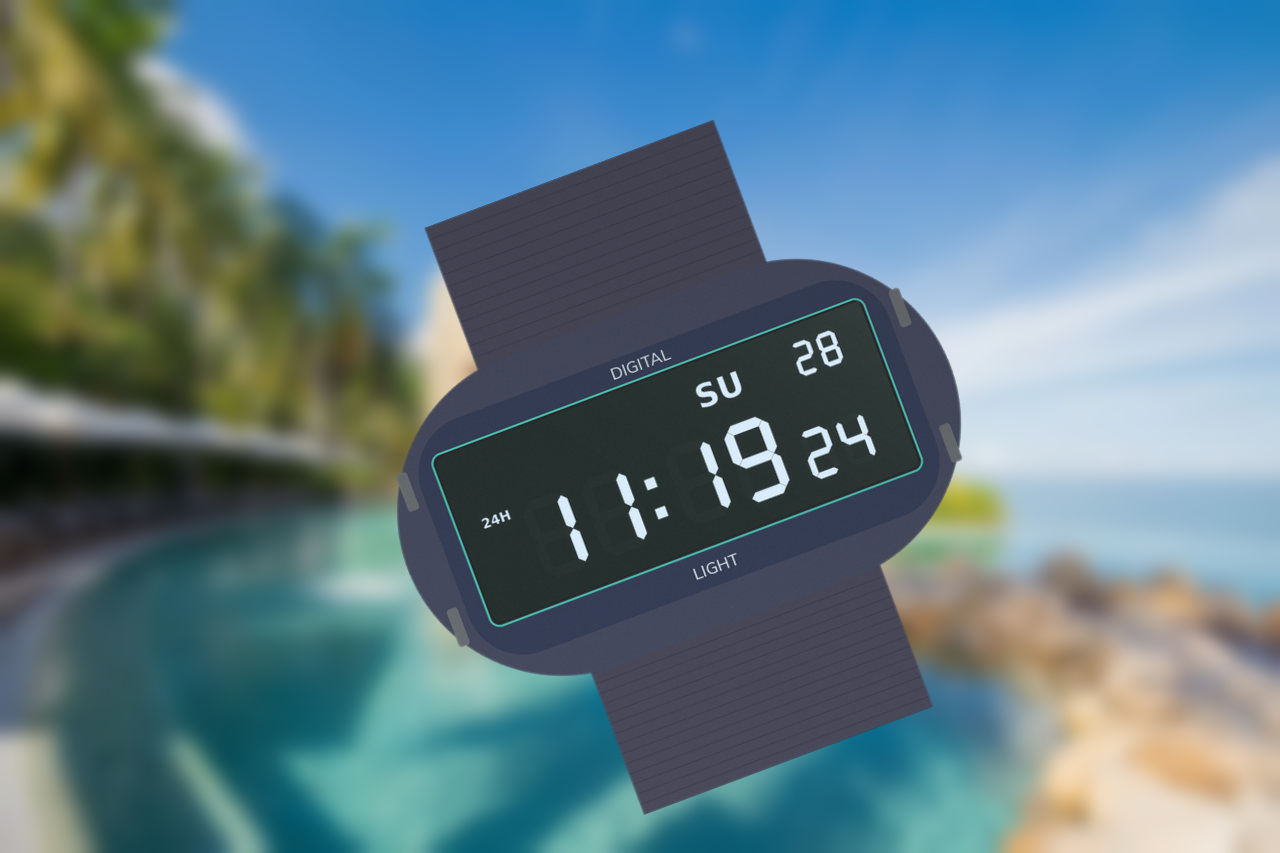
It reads 11.19.24
